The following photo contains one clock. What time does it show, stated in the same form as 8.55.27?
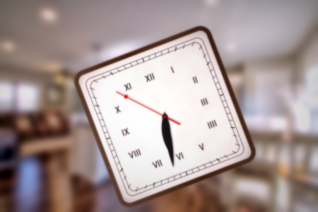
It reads 6.31.53
